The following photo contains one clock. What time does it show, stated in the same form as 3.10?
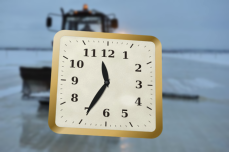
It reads 11.35
